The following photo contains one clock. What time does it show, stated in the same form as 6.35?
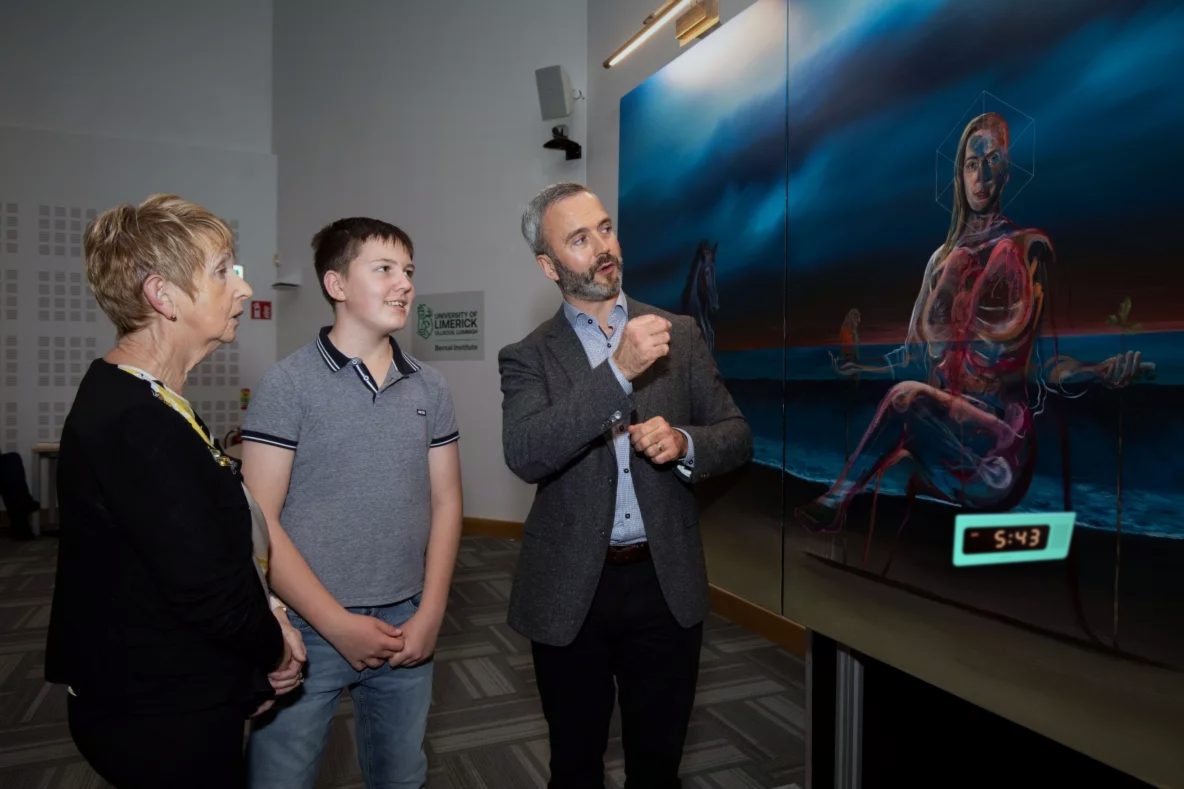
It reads 5.43
